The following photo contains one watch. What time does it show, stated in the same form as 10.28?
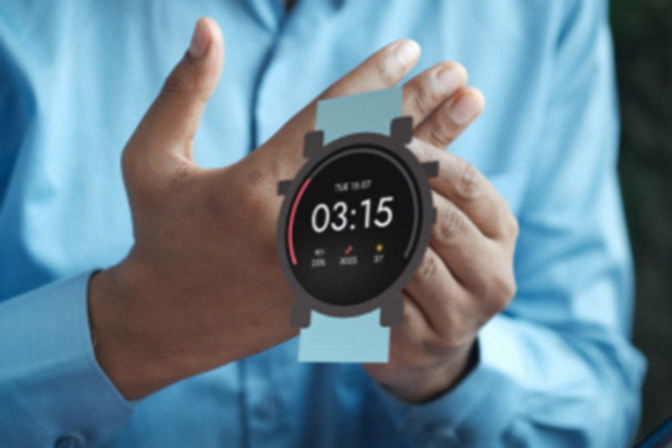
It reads 3.15
